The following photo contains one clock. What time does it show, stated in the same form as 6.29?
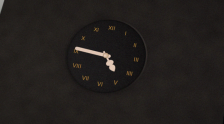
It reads 4.46
